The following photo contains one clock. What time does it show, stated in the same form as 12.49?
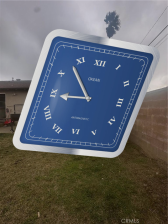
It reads 8.53
